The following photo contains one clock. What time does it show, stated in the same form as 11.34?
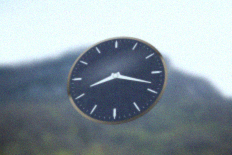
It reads 8.18
